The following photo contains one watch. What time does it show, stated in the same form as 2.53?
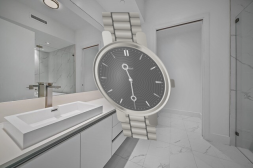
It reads 11.30
